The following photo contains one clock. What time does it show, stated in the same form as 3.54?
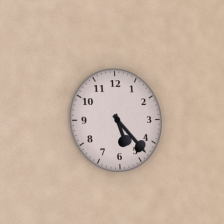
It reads 5.23
